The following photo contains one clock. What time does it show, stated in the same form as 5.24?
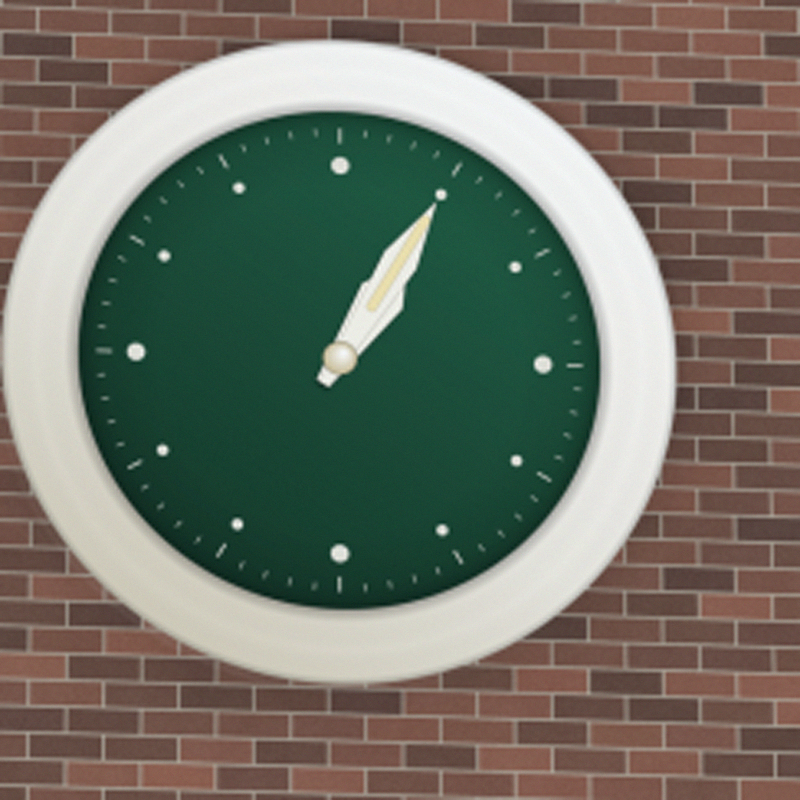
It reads 1.05
